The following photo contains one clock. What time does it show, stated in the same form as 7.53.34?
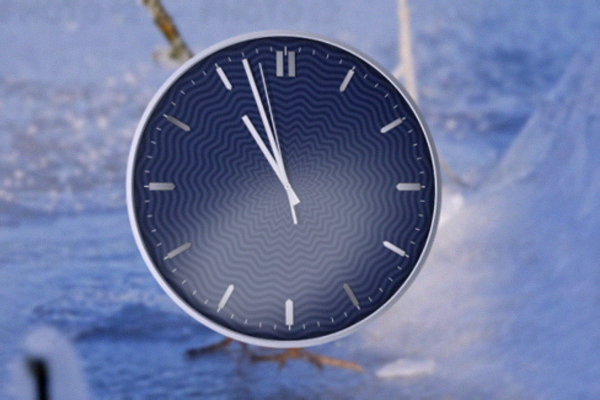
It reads 10.56.58
